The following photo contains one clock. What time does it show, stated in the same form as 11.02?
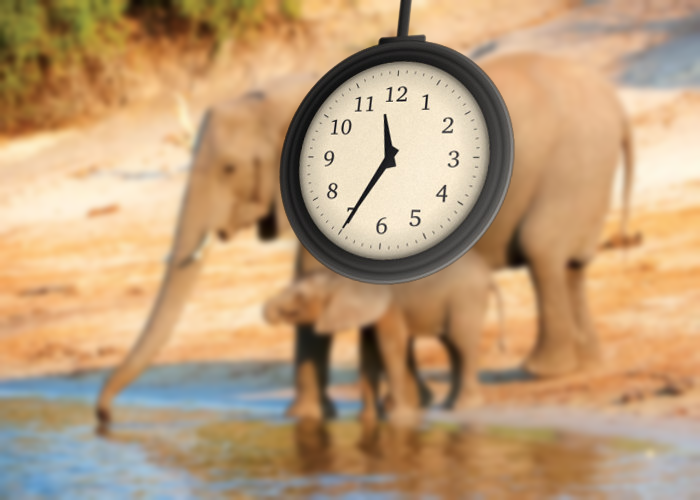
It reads 11.35
